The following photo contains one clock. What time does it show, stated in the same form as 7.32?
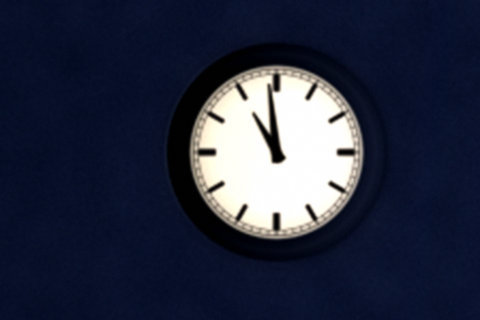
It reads 10.59
